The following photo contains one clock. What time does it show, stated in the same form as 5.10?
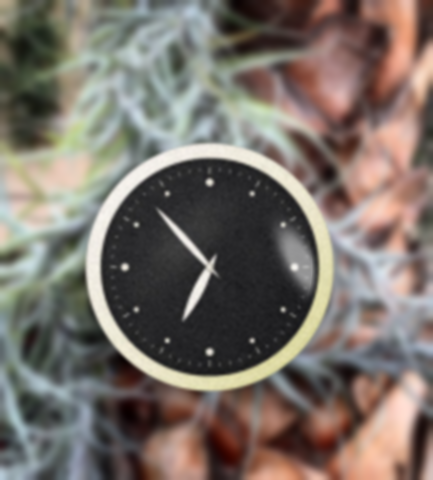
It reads 6.53
